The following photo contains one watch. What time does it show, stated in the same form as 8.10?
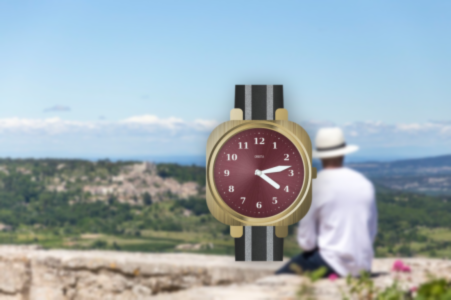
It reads 4.13
